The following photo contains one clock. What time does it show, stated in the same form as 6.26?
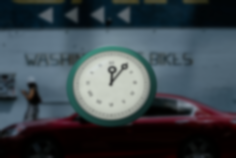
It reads 12.06
